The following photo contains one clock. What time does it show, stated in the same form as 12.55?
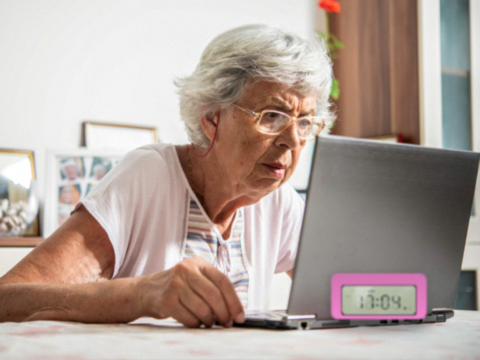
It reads 17.04
